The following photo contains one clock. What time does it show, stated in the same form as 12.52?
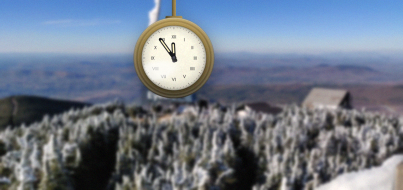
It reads 11.54
